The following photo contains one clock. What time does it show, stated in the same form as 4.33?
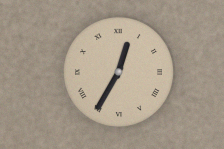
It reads 12.35
